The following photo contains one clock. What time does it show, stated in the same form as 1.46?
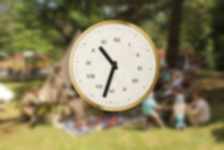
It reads 10.32
